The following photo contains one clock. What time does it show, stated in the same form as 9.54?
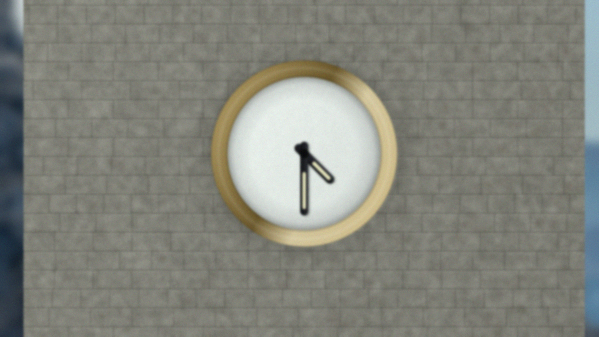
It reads 4.30
